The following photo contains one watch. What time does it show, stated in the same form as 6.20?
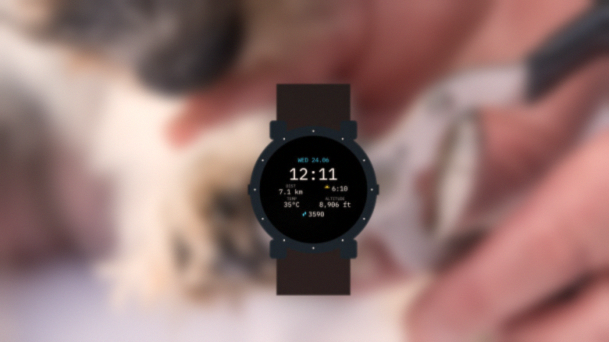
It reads 12.11
